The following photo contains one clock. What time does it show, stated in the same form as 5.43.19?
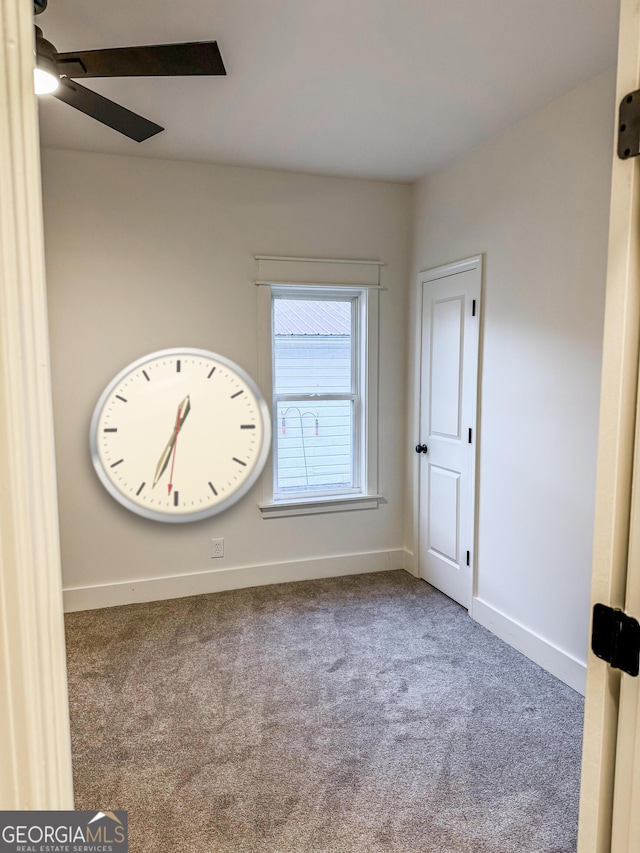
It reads 12.33.31
